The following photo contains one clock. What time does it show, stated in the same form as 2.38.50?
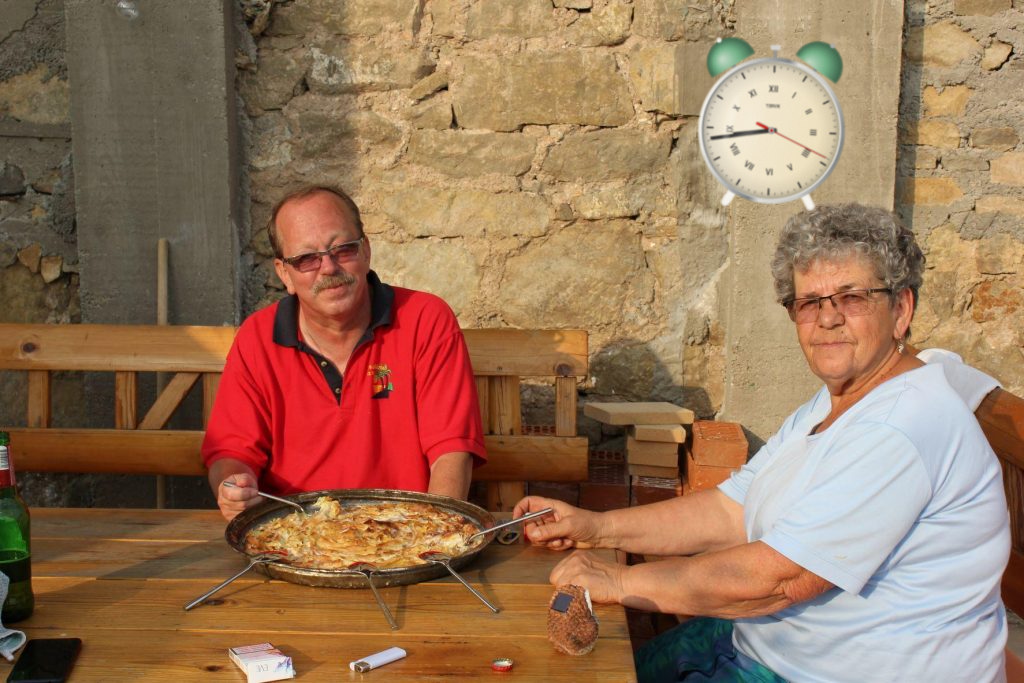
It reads 8.43.19
